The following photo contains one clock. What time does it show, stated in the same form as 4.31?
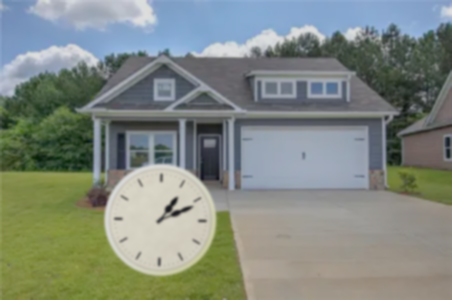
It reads 1.11
